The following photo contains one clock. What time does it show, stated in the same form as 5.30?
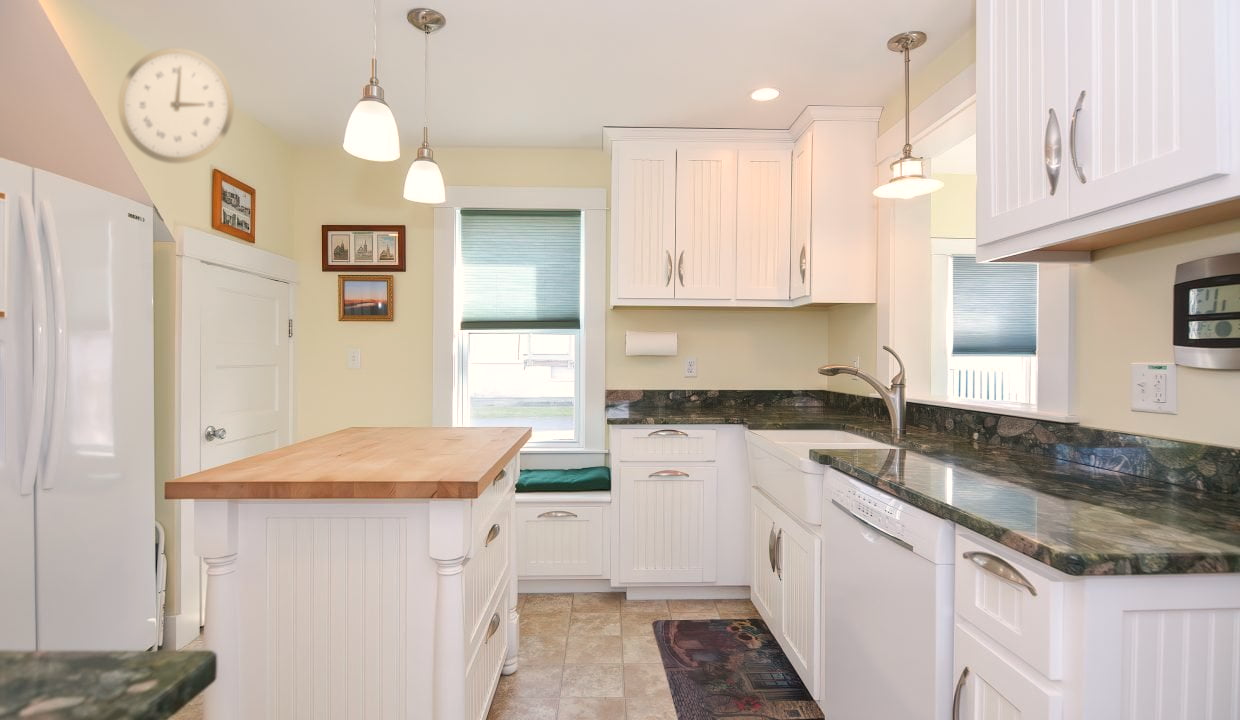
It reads 3.01
